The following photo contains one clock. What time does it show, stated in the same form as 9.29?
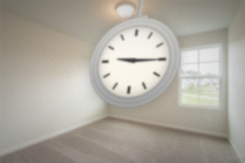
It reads 9.15
